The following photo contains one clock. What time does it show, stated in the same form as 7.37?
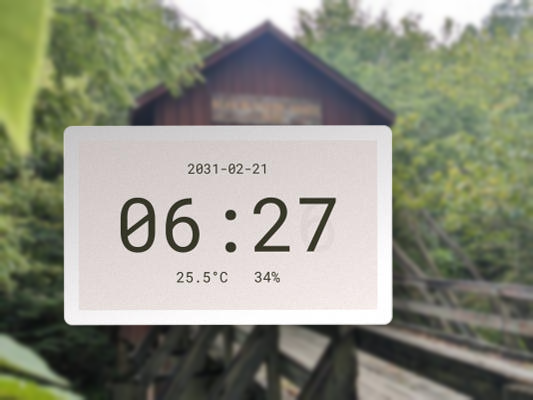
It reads 6.27
